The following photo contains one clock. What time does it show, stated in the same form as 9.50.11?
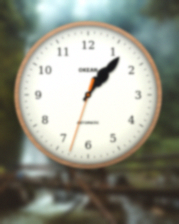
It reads 1.06.33
